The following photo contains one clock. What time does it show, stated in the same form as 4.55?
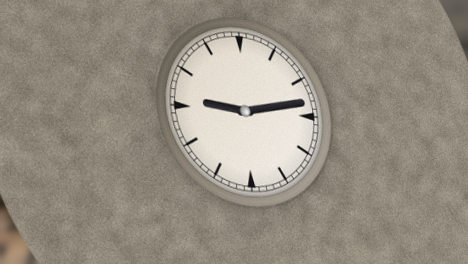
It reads 9.13
